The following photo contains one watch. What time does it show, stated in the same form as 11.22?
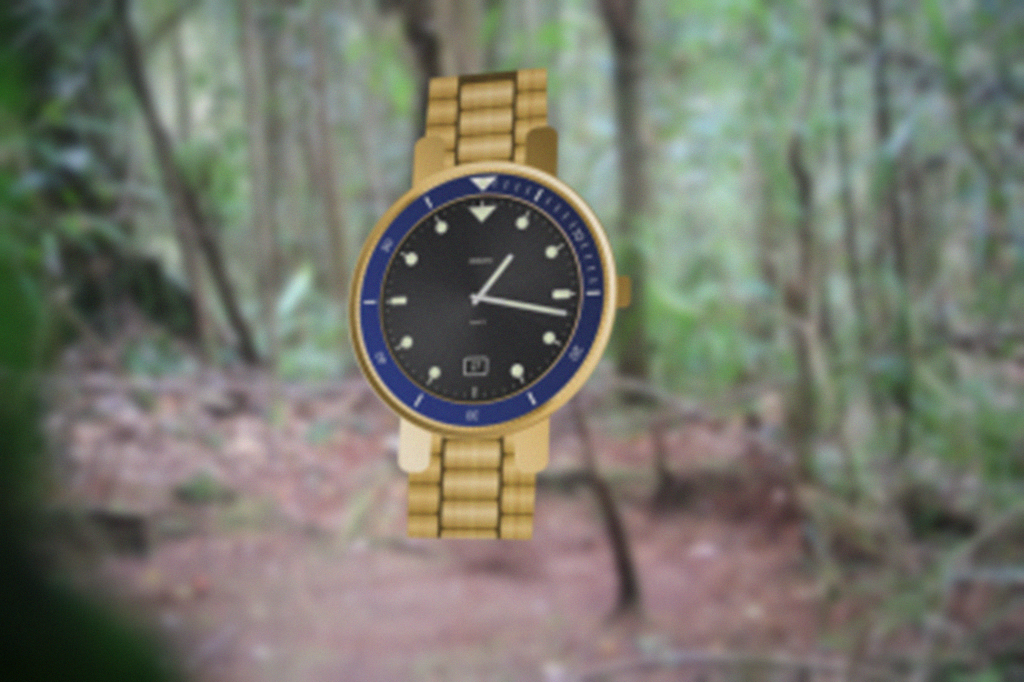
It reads 1.17
